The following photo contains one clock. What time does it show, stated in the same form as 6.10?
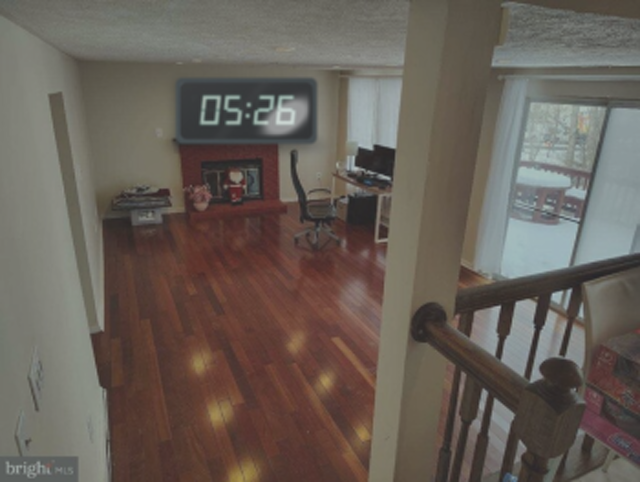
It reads 5.26
